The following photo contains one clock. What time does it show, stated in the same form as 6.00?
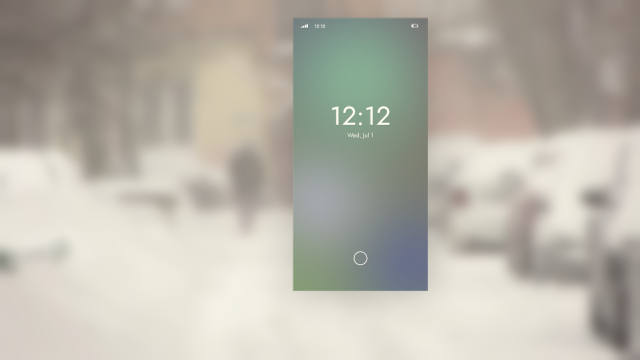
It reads 12.12
